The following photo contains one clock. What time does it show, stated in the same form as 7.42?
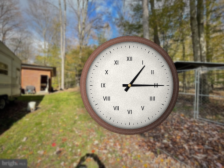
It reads 1.15
